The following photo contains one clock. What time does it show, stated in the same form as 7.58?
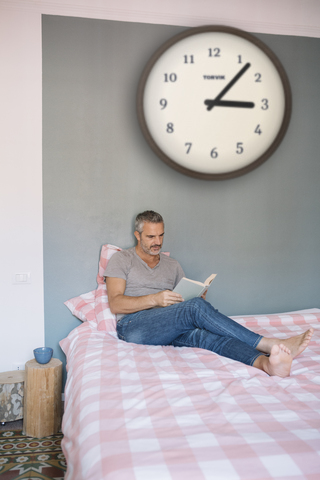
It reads 3.07
